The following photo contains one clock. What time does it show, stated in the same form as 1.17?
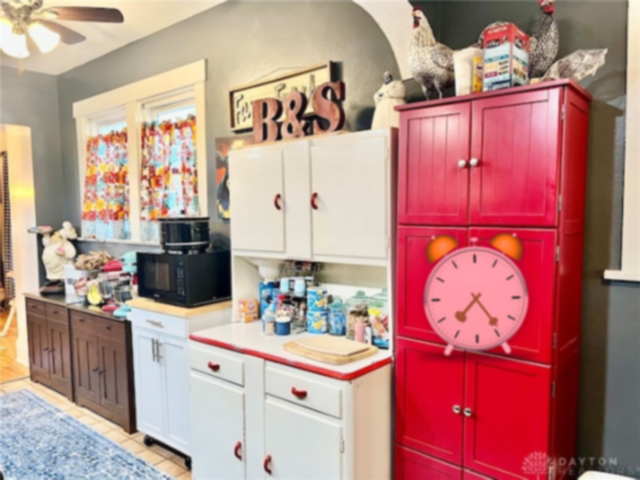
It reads 7.24
